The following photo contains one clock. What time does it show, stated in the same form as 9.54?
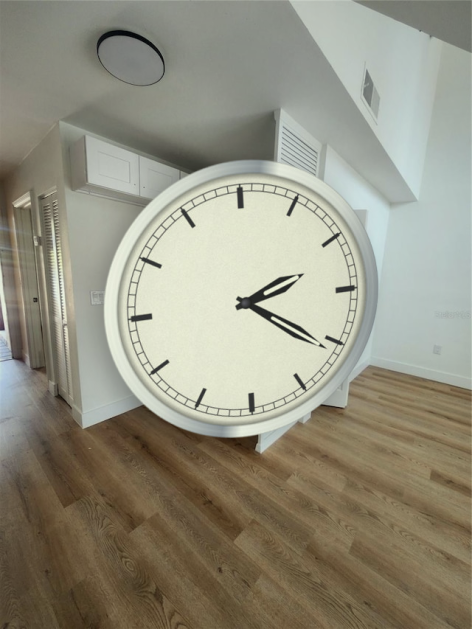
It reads 2.21
